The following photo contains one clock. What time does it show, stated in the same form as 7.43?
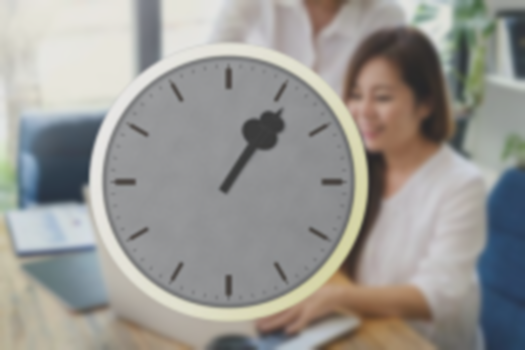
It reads 1.06
